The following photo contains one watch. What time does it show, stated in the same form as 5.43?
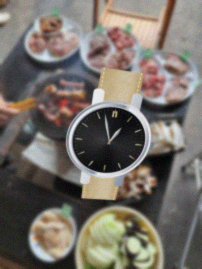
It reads 12.57
